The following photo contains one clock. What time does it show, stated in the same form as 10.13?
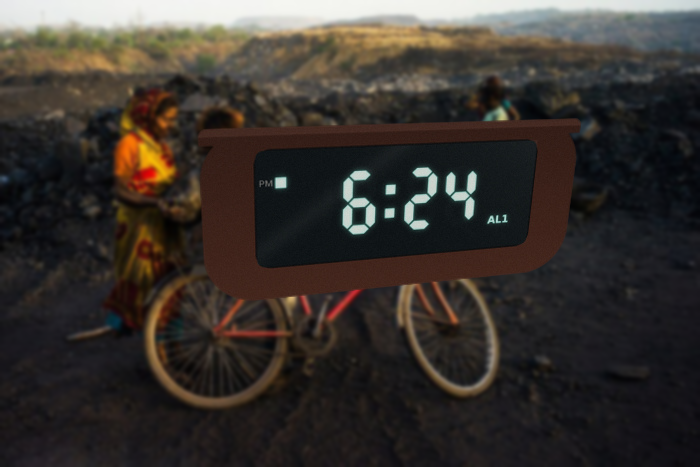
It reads 6.24
